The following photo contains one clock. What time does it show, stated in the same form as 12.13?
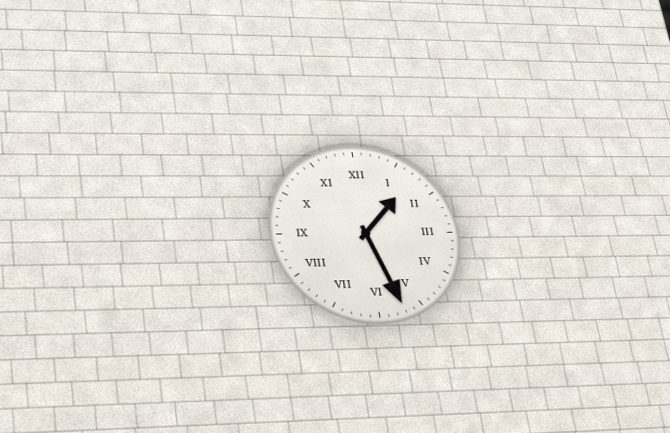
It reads 1.27
